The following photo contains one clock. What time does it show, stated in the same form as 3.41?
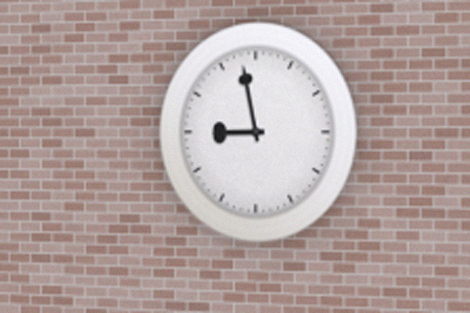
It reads 8.58
